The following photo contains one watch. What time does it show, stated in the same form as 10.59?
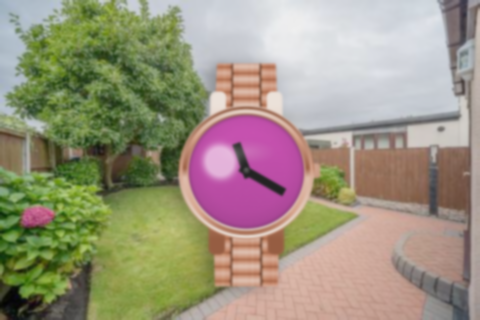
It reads 11.20
